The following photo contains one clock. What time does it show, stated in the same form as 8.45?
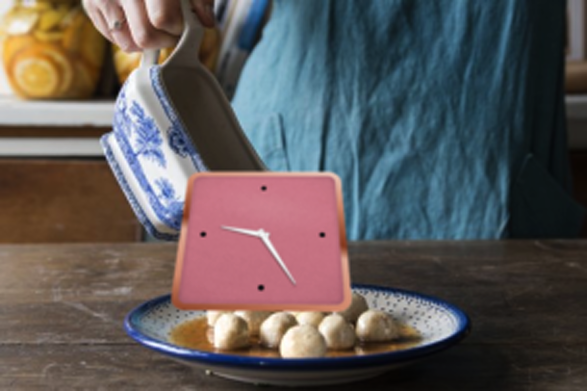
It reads 9.25
